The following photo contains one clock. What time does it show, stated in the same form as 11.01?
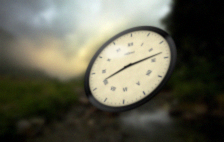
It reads 8.13
